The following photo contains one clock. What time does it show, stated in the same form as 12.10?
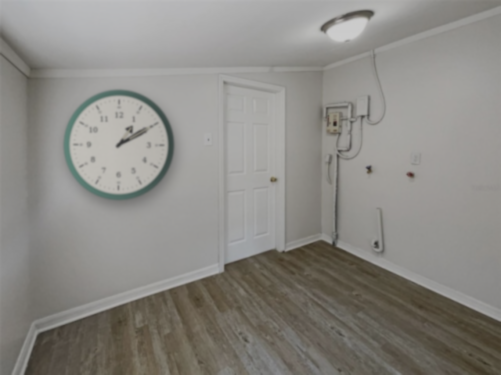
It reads 1.10
